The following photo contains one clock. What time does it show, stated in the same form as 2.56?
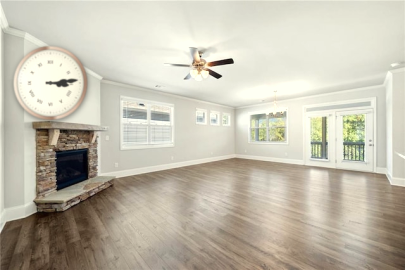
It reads 3.14
